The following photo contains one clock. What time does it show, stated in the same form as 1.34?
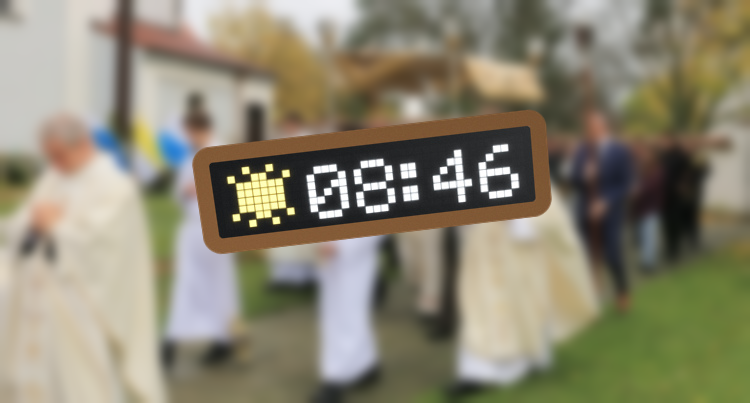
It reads 8.46
